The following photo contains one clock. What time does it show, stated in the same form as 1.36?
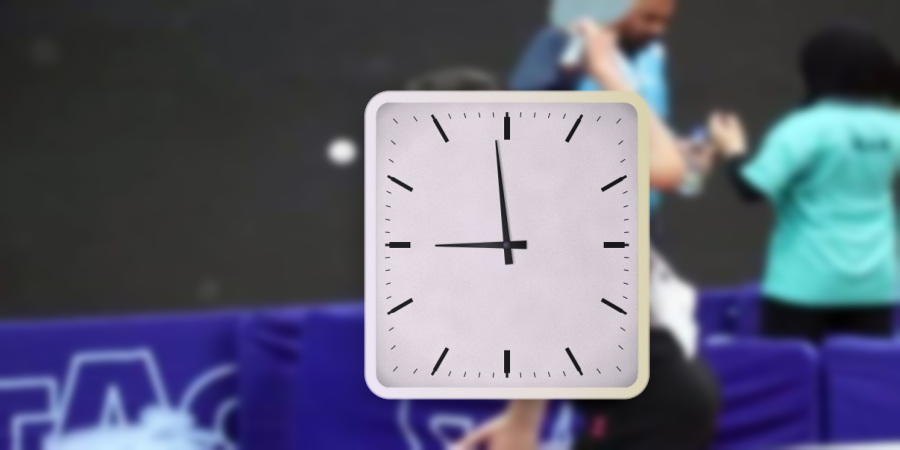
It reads 8.59
